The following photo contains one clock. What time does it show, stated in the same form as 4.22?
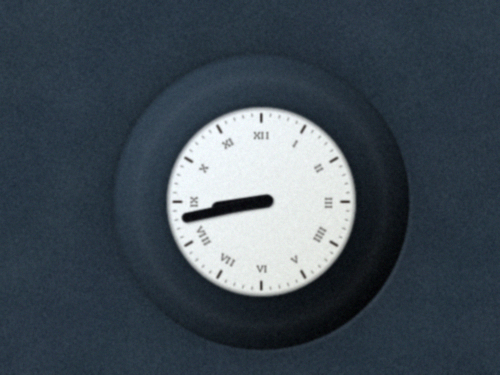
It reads 8.43
